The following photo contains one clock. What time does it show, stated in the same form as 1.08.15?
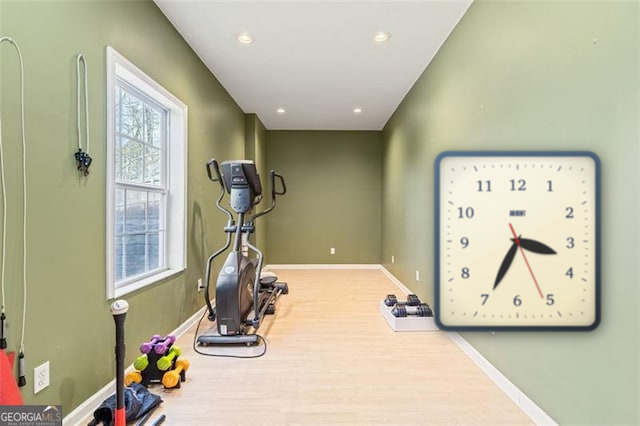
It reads 3.34.26
